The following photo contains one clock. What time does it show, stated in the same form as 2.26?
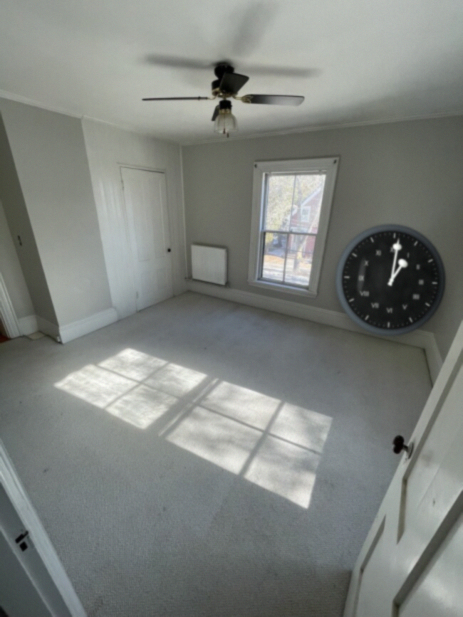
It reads 1.01
